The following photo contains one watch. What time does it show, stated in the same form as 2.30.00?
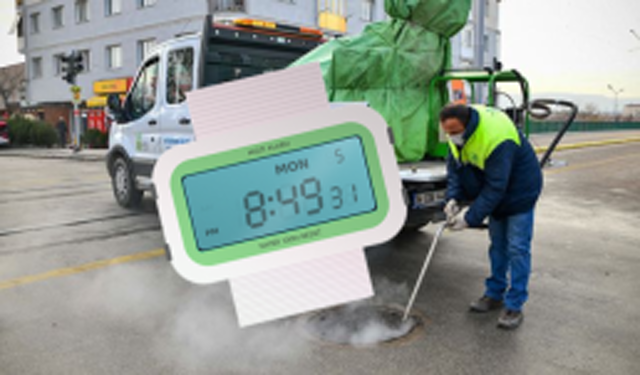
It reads 8.49.31
